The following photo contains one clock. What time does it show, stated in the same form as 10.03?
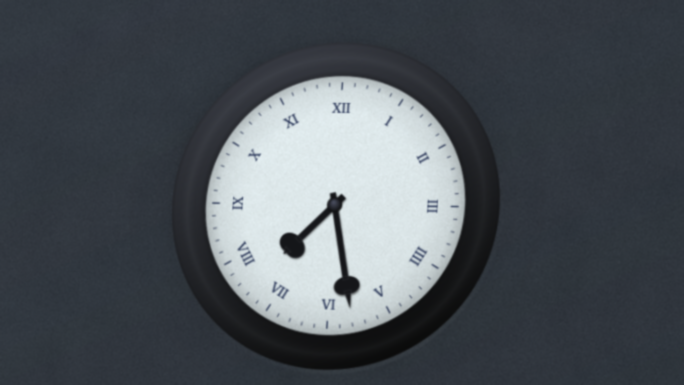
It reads 7.28
